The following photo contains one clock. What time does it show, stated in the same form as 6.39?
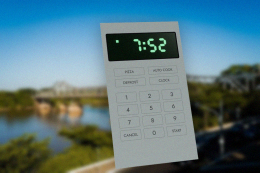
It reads 7.52
